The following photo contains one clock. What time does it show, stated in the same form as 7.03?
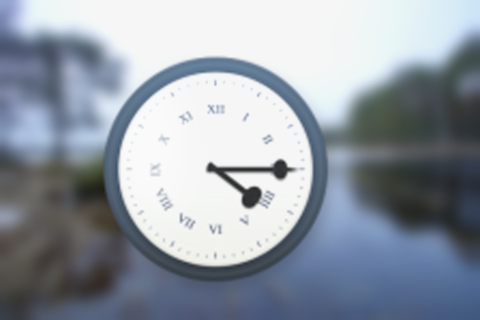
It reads 4.15
